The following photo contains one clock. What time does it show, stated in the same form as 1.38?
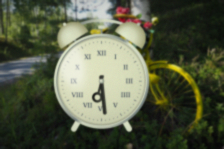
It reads 6.29
